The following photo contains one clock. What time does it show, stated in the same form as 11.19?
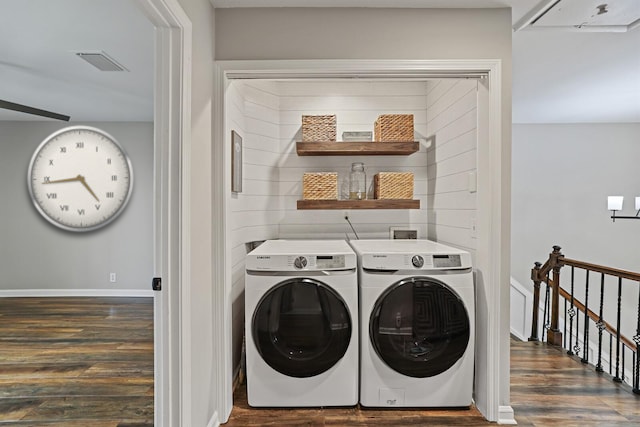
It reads 4.44
